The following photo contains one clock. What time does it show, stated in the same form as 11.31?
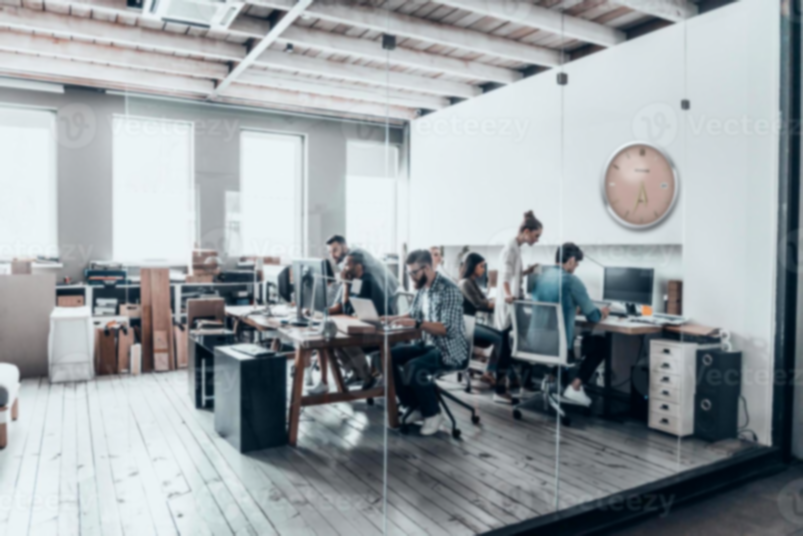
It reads 5.33
